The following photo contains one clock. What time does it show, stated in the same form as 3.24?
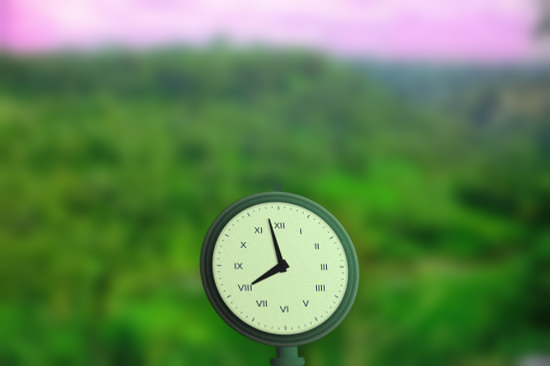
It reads 7.58
